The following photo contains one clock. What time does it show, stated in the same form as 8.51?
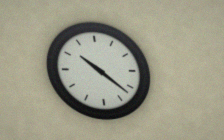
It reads 10.22
